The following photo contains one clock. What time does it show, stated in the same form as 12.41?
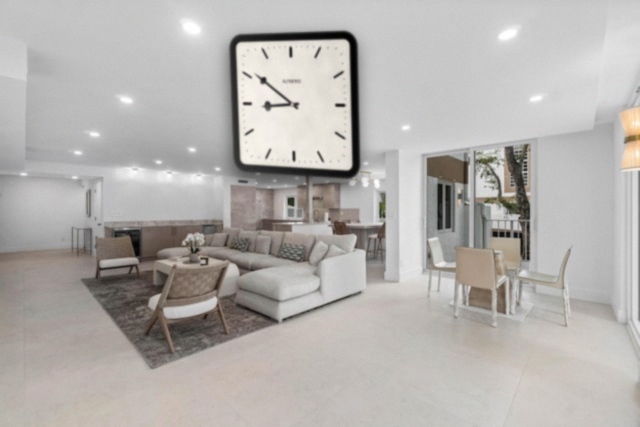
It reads 8.51
